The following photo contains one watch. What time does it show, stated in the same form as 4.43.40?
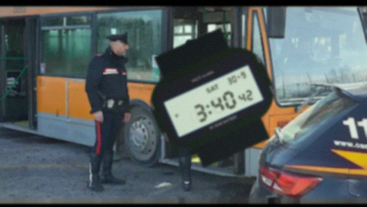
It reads 3.40.42
